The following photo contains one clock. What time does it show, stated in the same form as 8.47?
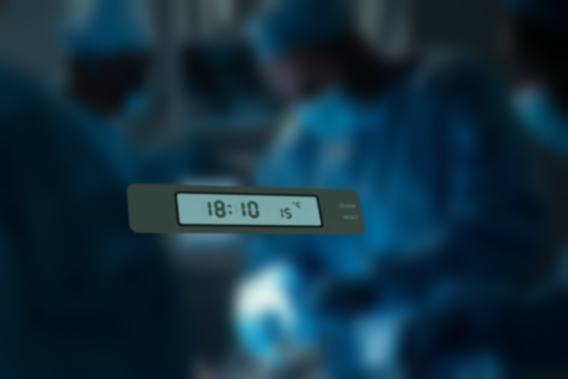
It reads 18.10
